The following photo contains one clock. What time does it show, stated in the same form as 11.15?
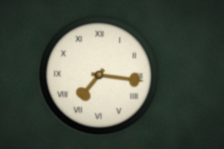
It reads 7.16
